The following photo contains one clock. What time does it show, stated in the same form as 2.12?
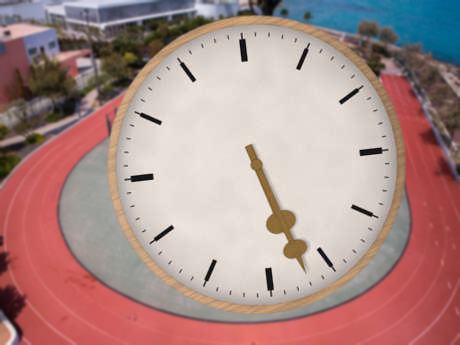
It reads 5.27
